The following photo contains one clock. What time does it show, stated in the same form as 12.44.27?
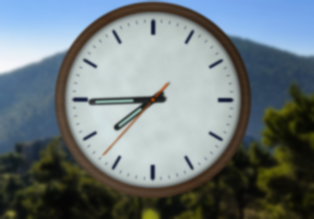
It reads 7.44.37
